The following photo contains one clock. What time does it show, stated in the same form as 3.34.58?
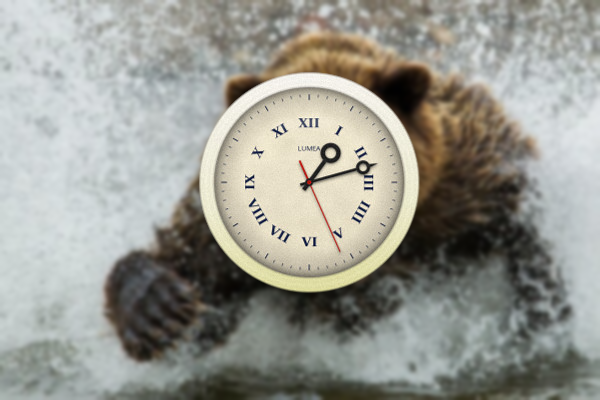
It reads 1.12.26
